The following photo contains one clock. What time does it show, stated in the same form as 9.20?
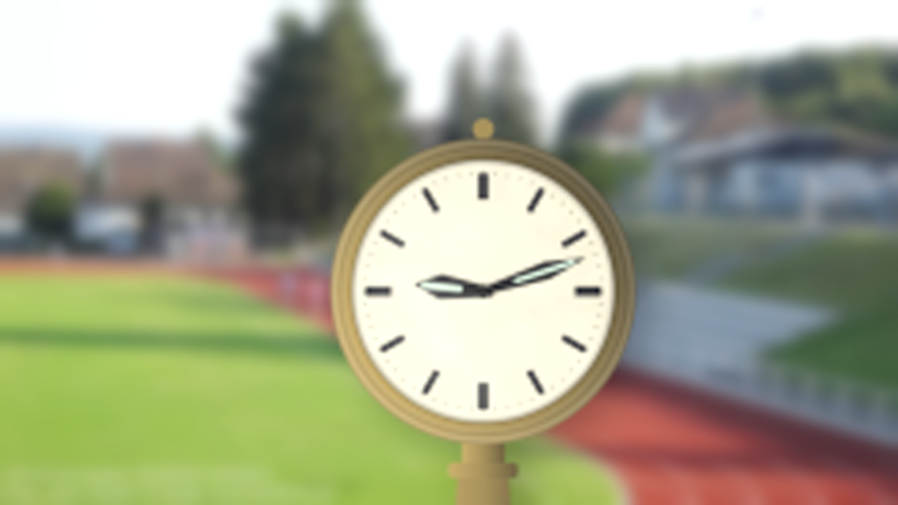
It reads 9.12
